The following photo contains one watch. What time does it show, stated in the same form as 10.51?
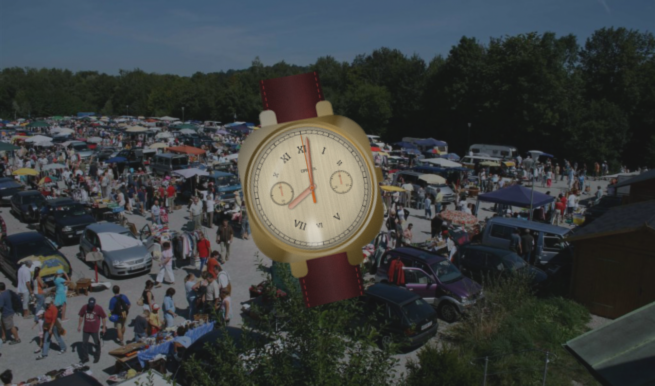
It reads 8.01
